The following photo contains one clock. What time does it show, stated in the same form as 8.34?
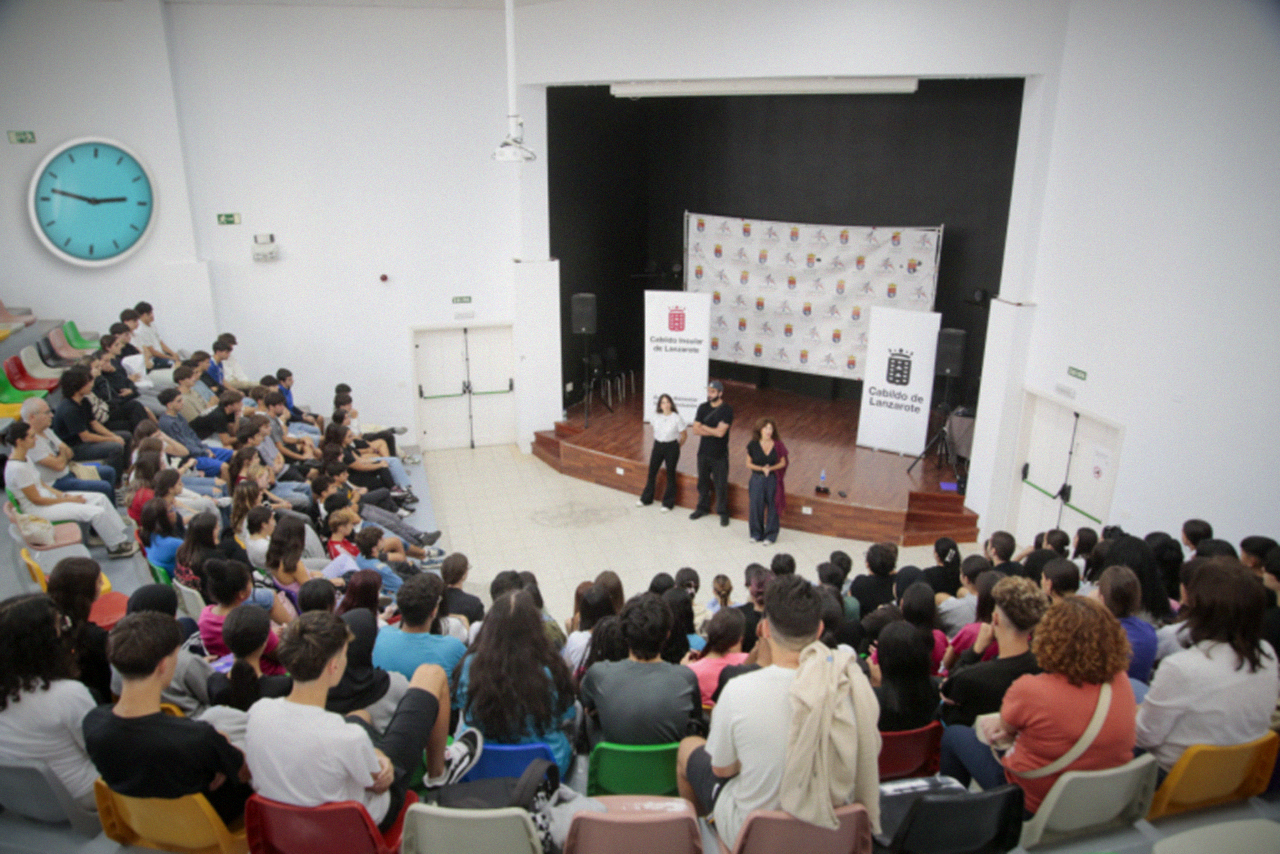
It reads 2.47
